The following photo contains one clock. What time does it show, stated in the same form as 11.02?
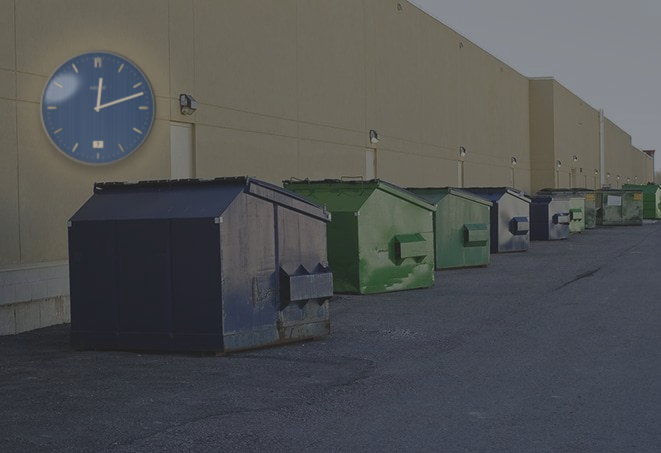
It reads 12.12
